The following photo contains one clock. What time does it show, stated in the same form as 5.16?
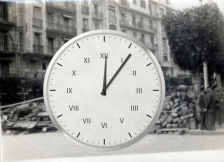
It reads 12.06
